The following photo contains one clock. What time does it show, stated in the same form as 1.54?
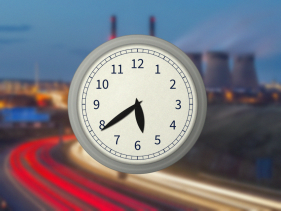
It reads 5.39
